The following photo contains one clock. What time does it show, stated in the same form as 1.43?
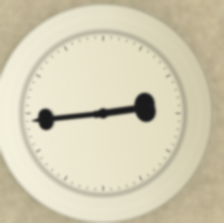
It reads 2.44
